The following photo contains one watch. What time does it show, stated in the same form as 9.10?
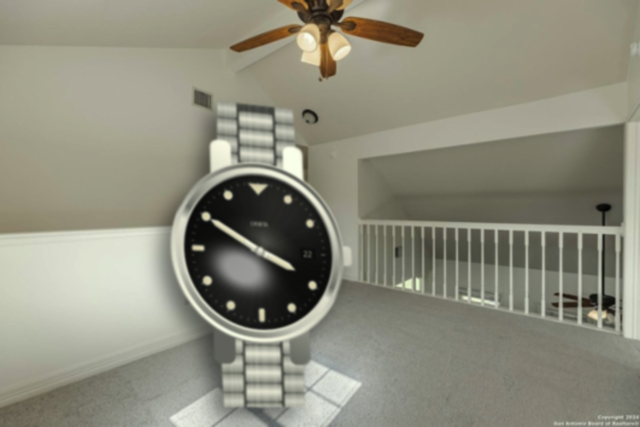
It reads 3.50
